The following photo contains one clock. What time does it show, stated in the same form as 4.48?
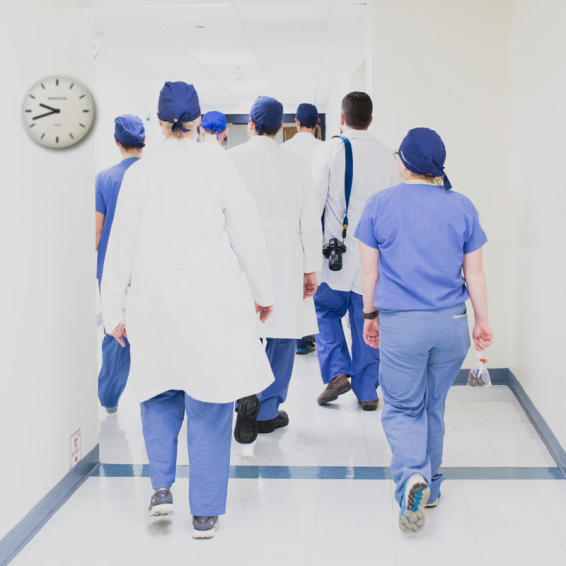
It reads 9.42
